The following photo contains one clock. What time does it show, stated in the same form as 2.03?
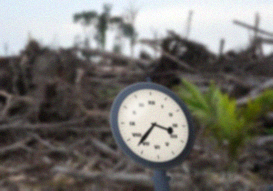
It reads 3.37
